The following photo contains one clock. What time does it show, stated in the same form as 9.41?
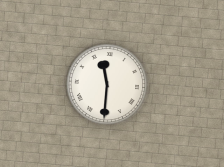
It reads 11.30
